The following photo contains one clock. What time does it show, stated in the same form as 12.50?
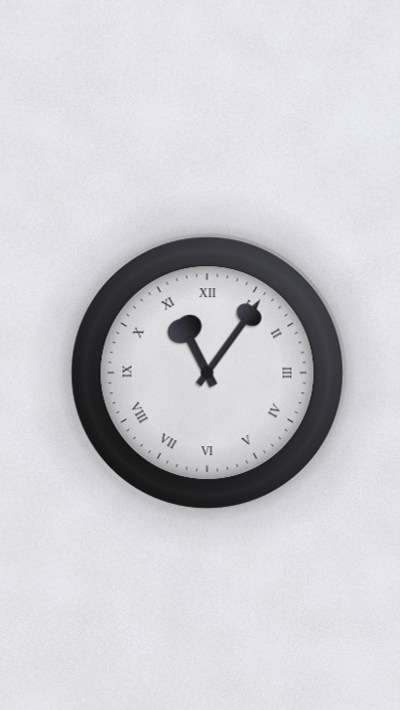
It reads 11.06
